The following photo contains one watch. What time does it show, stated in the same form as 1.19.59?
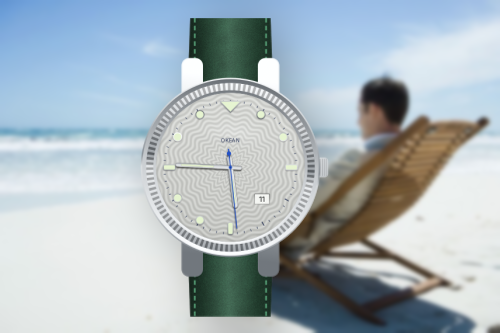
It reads 5.45.29
